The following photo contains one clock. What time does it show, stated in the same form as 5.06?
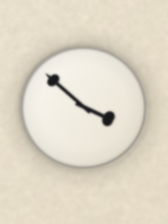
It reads 3.52
